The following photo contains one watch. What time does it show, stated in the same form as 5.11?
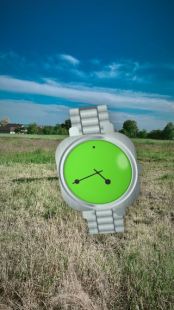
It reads 4.42
